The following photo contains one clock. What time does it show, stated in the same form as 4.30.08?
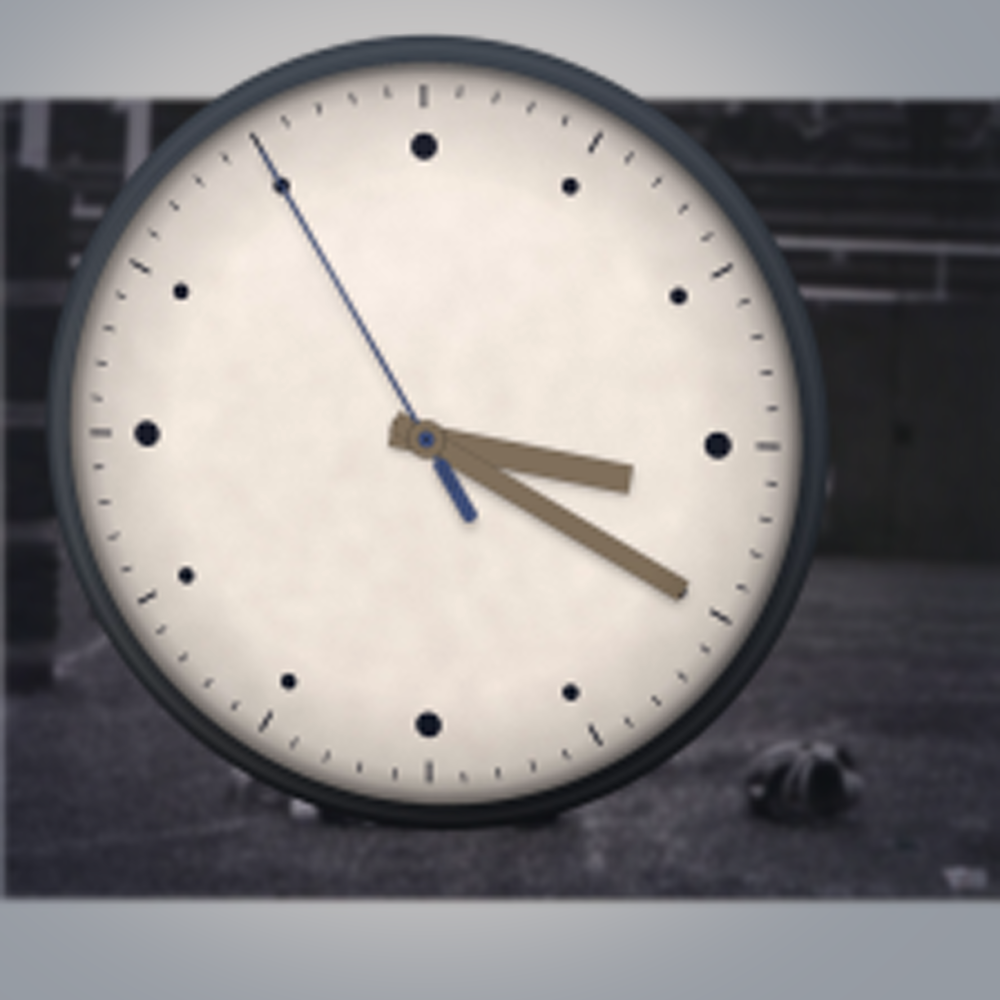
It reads 3.19.55
